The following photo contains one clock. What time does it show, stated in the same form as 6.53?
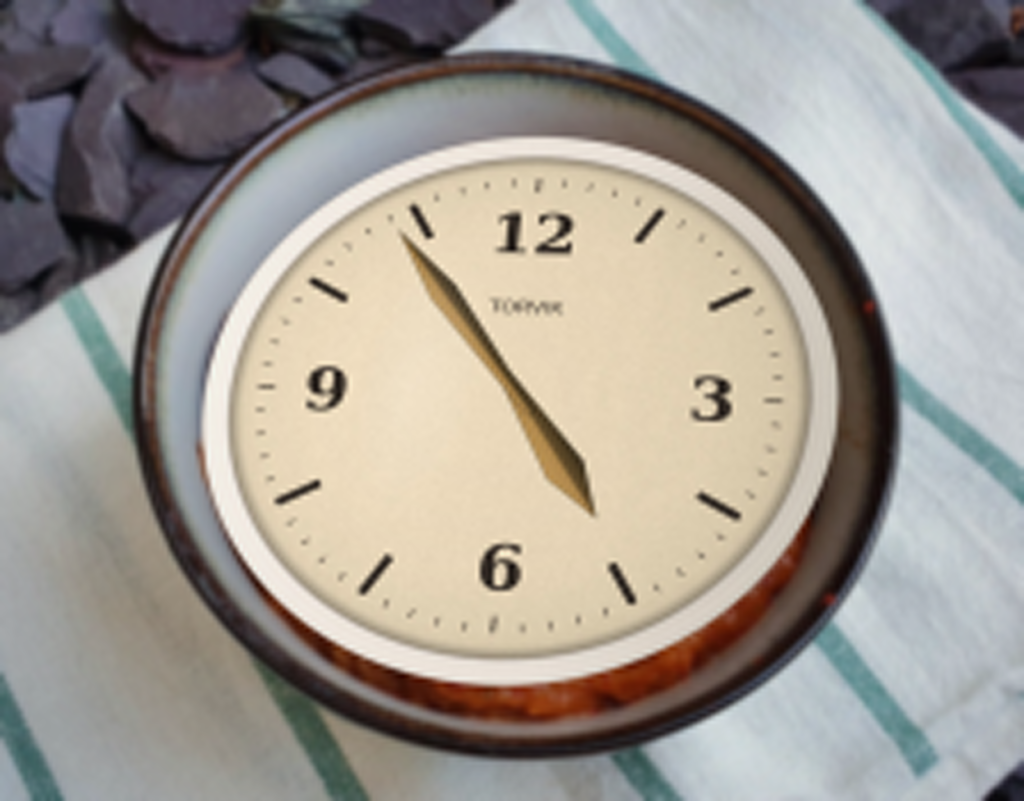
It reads 4.54
